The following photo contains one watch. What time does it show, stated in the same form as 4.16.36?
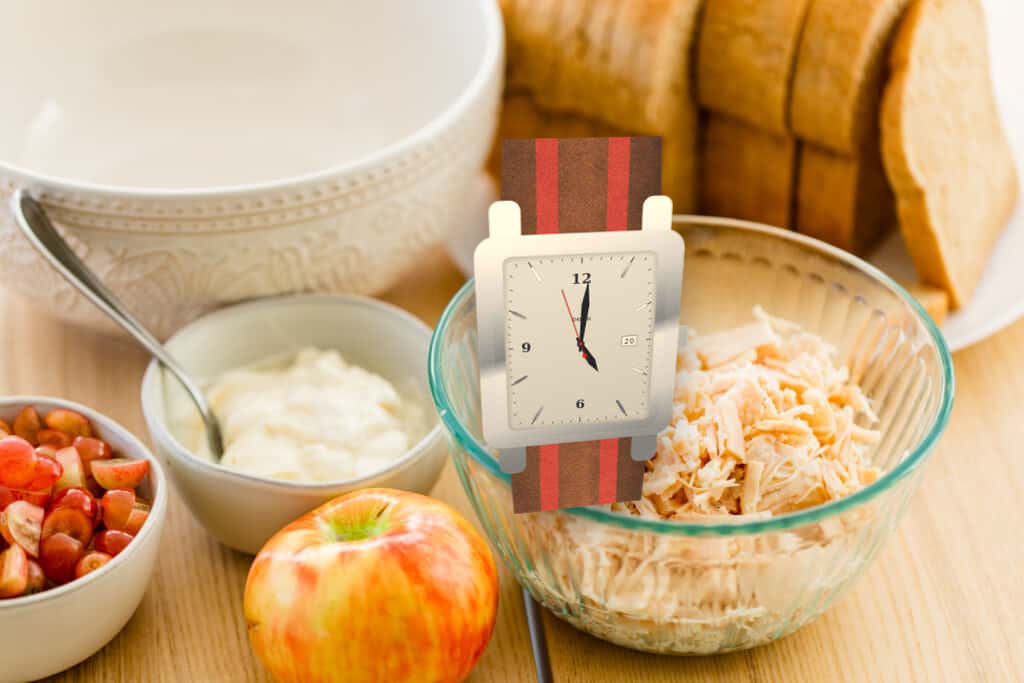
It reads 5.00.57
